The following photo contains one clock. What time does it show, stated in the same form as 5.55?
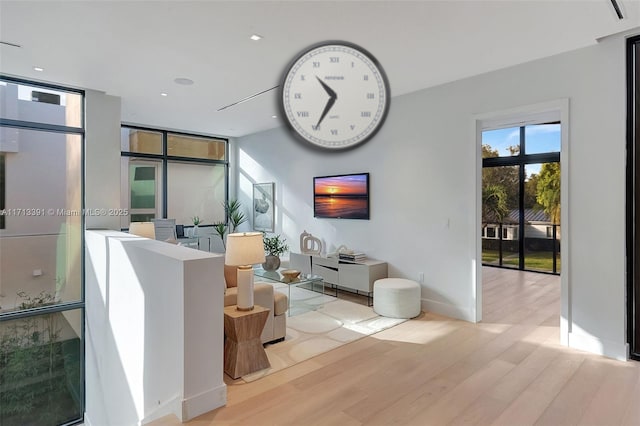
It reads 10.35
